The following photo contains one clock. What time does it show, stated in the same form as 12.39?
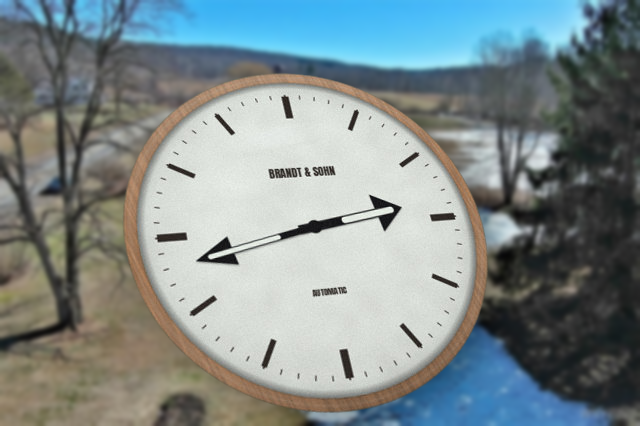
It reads 2.43
